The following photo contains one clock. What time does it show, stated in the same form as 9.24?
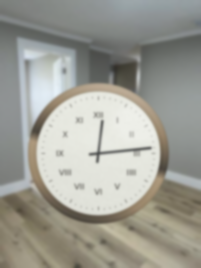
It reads 12.14
